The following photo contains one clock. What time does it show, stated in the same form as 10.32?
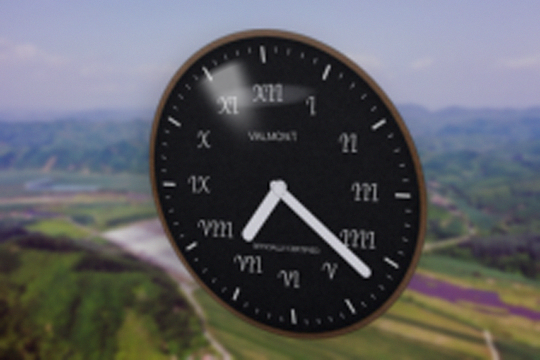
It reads 7.22
